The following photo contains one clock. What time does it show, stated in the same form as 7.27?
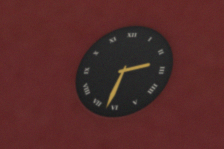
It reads 2.32
